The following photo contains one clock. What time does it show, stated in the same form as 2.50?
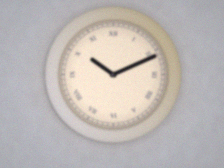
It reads 10.11
